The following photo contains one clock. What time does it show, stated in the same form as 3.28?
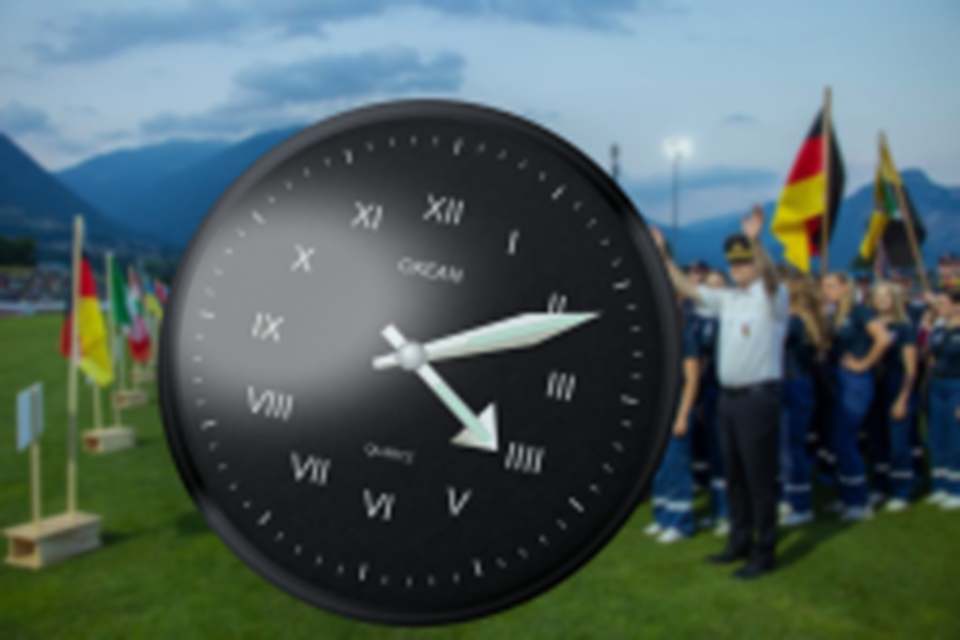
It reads 4.11
